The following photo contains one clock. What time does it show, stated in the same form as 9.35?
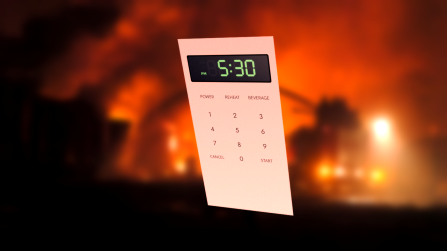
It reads 5.30
